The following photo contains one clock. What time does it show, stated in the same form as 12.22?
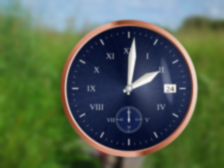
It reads 2.01
